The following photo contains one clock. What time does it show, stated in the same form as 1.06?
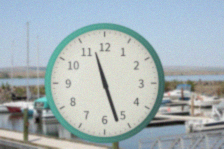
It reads 11.27
